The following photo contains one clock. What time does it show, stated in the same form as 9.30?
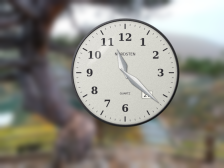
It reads 11.22
